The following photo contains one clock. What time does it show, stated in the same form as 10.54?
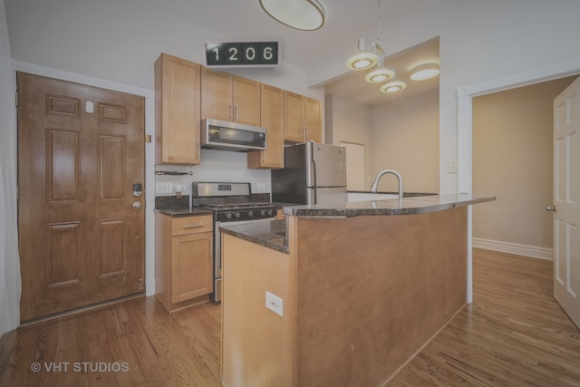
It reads 12.06
